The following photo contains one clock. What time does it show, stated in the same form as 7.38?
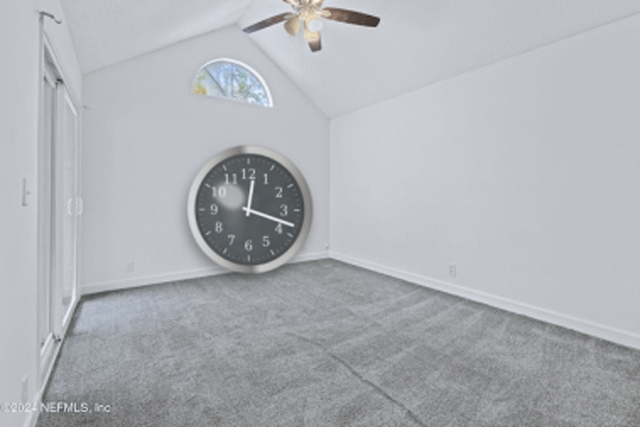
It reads 12.18
